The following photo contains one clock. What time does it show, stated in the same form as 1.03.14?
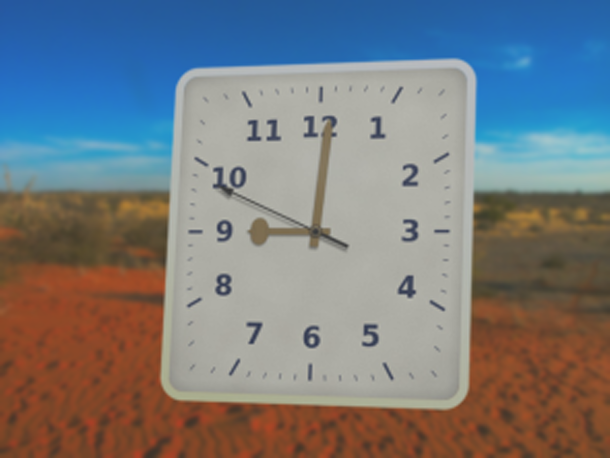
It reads 9.00.49
